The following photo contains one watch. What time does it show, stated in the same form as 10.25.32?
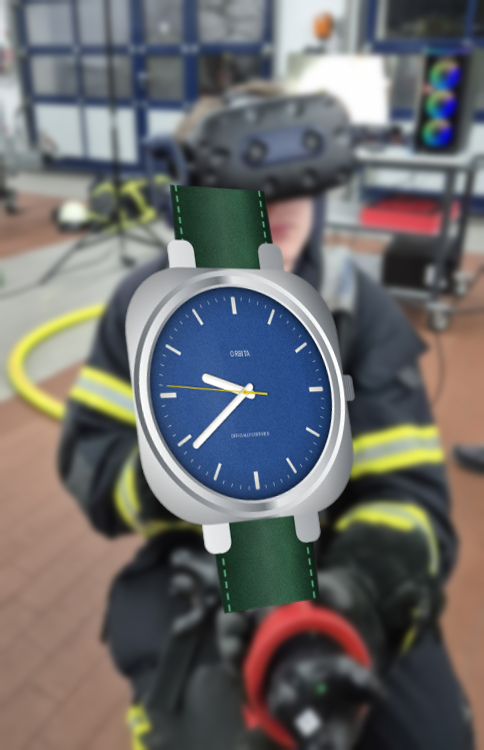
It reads 9.38.46
